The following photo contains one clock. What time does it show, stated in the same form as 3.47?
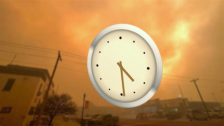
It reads 4.29
